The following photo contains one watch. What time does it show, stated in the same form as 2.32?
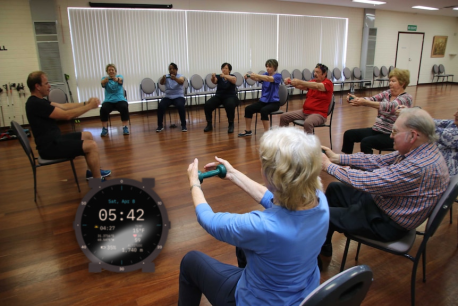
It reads 5.42
